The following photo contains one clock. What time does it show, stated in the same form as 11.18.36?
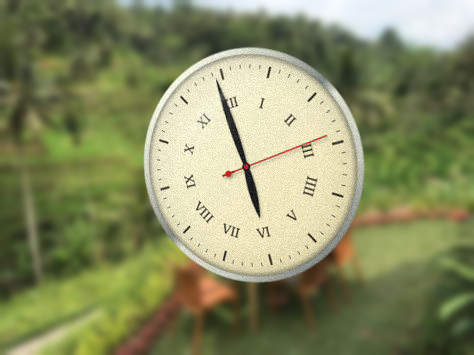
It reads 5.59.14
